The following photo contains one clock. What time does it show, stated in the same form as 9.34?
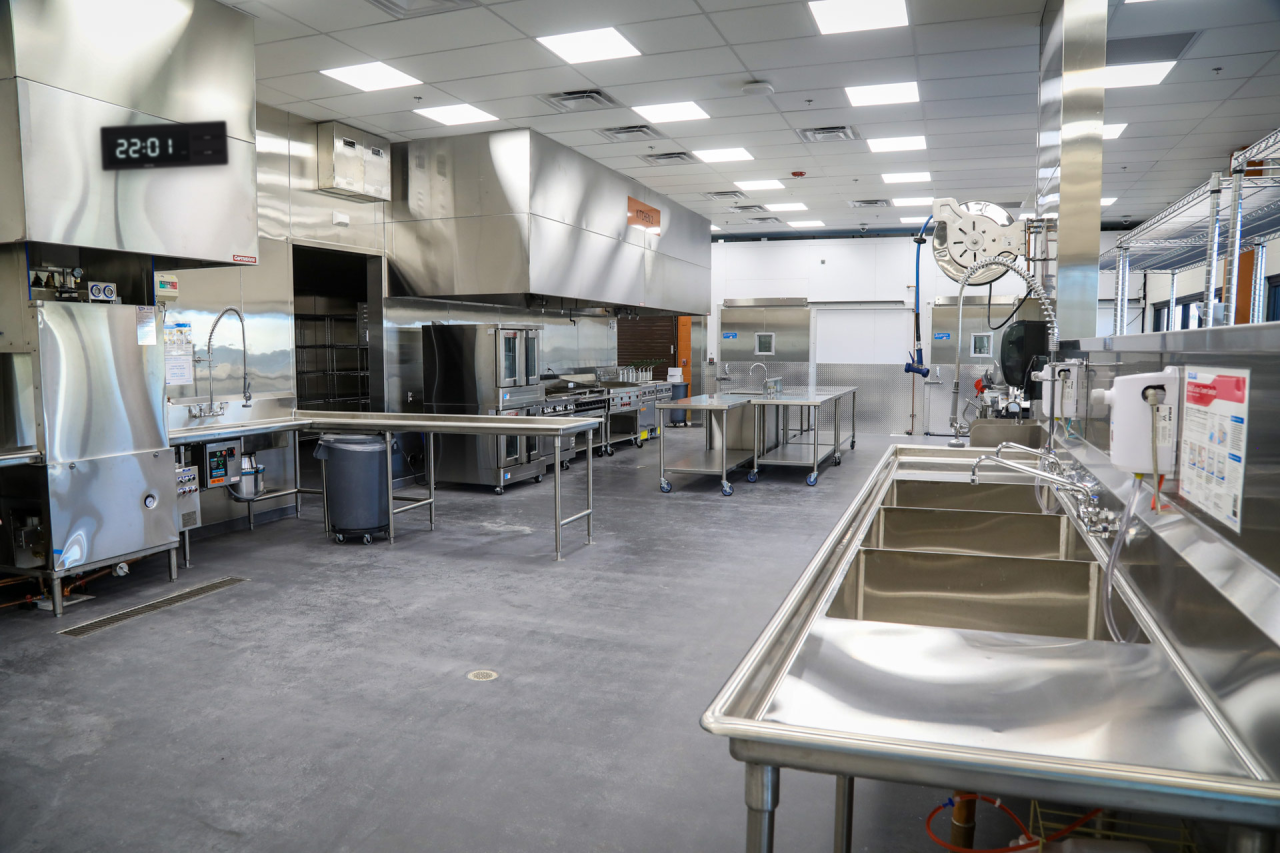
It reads 22.01
